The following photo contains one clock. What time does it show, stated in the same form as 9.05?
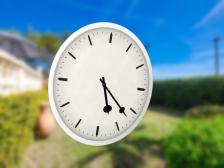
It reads 5.22
